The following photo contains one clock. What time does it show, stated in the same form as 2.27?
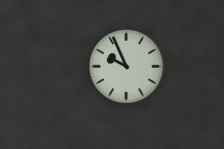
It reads 9.56
